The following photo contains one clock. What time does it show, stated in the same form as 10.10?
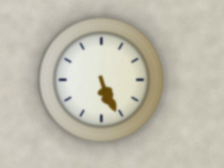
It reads 5.26
